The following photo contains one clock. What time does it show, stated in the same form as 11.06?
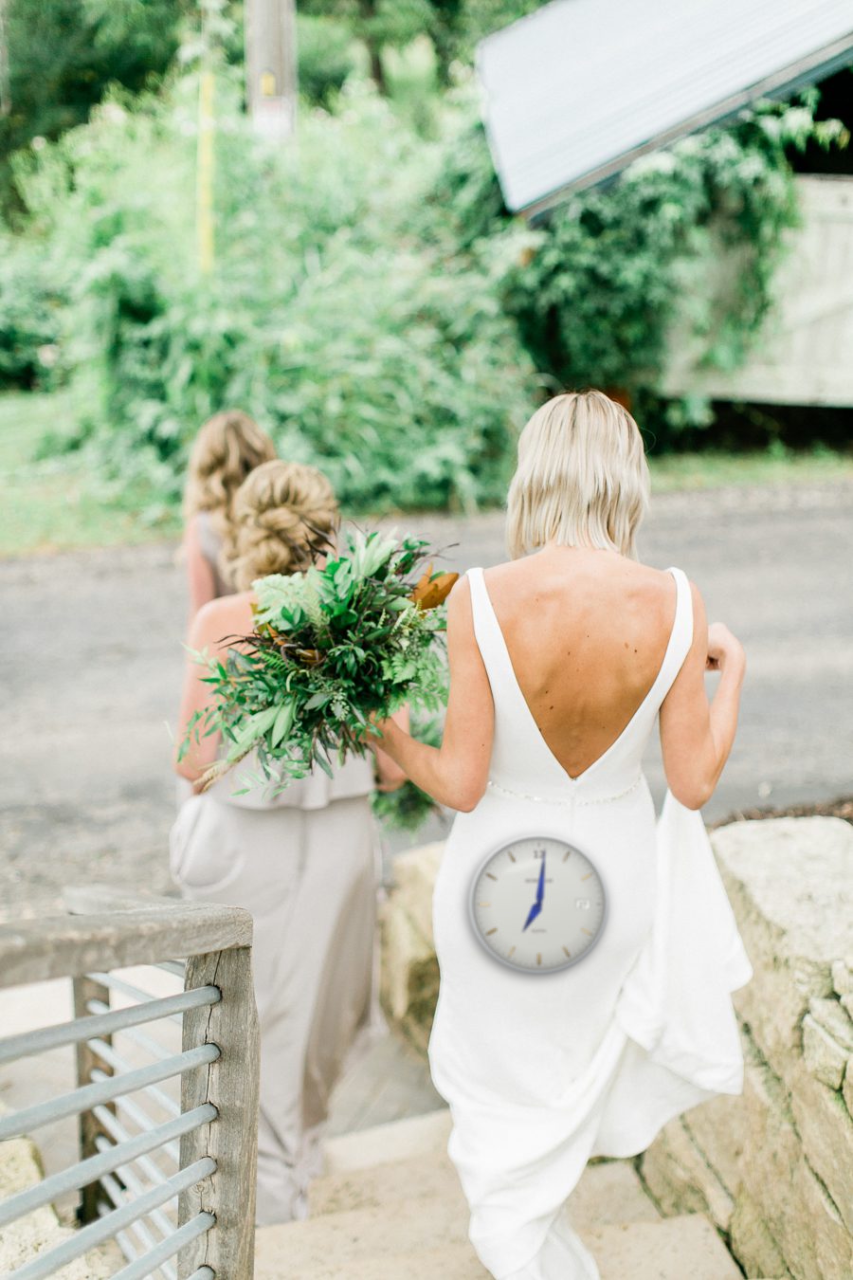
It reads 7.01
